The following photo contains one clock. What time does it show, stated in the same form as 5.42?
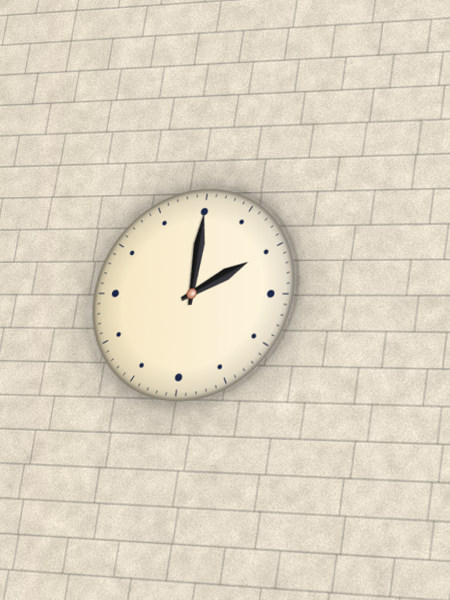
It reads 2.00
